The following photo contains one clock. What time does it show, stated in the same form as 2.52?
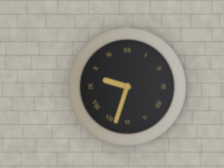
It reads 9.33
